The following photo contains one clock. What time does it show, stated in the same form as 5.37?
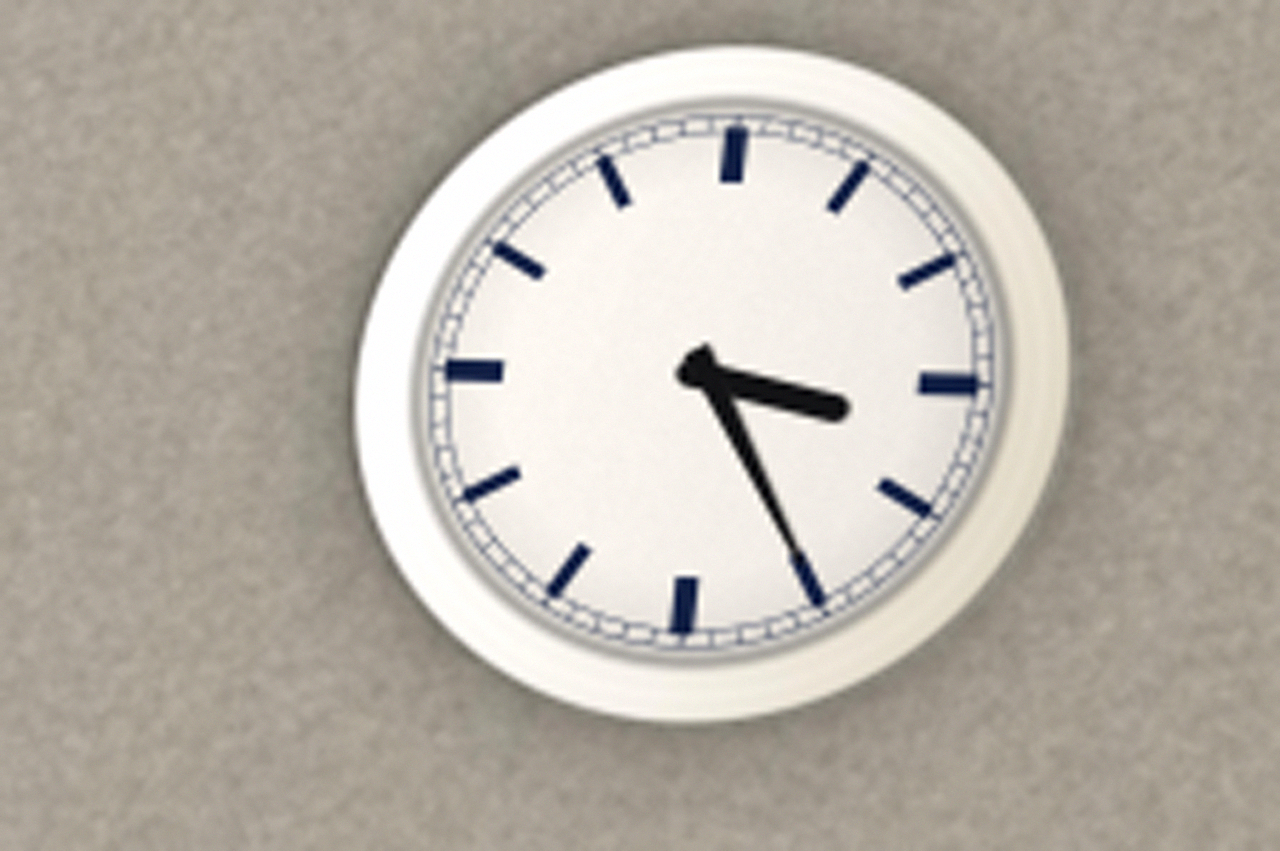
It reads 3.25
